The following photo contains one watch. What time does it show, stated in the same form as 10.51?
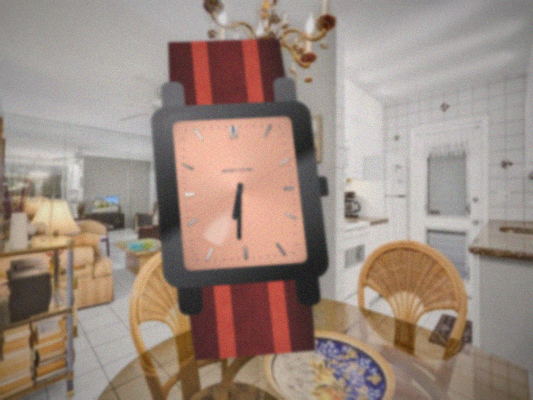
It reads 6.31
